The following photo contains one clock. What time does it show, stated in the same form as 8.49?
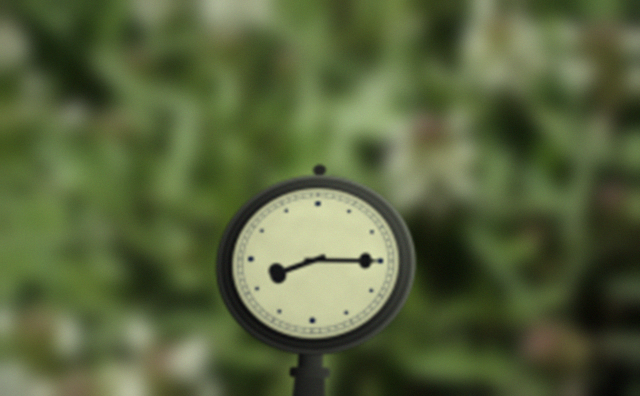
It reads 8.15
